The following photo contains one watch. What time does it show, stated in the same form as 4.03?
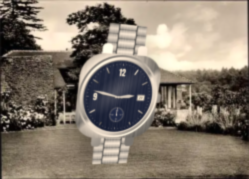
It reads 2.47
